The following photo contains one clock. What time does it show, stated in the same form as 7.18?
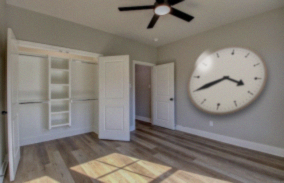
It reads 3.40
